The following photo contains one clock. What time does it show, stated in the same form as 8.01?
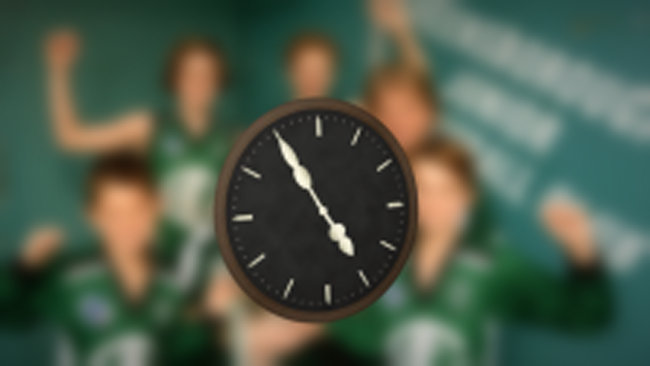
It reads 4.55
